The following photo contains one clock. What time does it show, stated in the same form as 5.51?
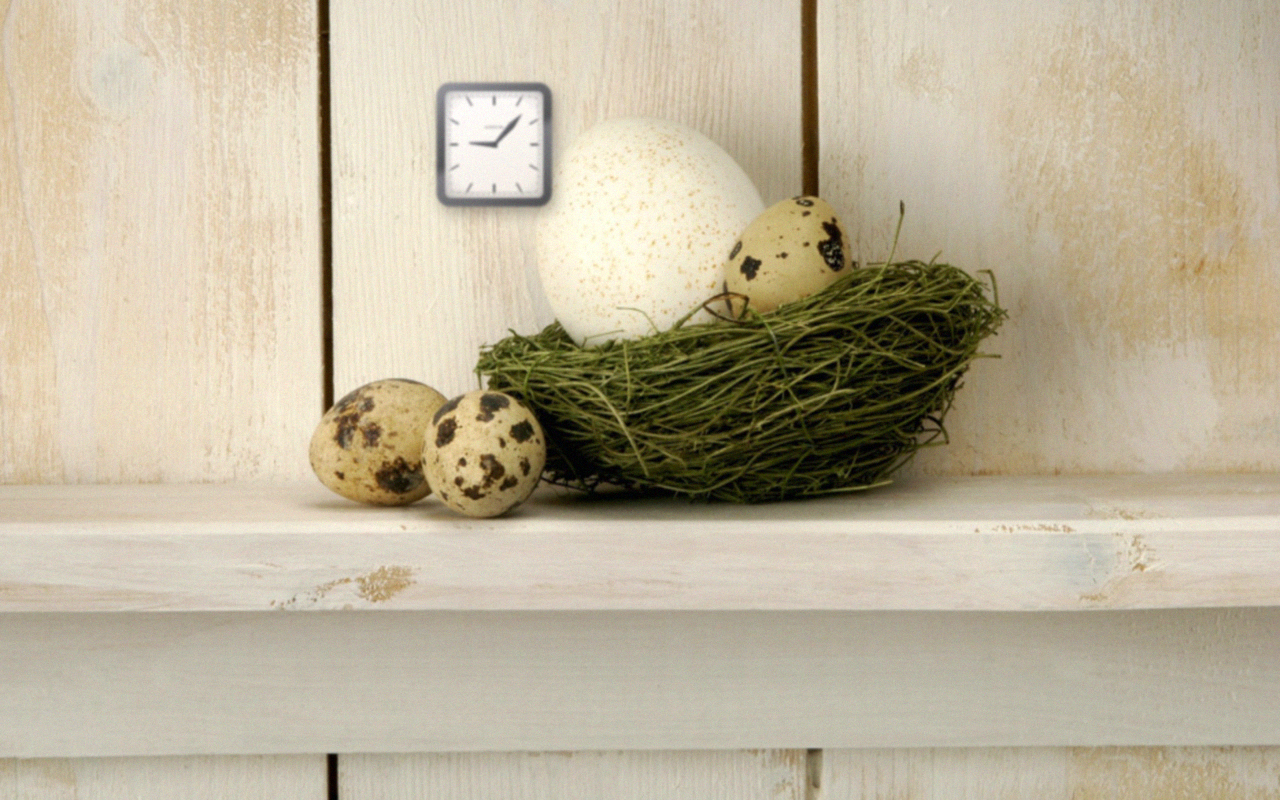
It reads 9.07
